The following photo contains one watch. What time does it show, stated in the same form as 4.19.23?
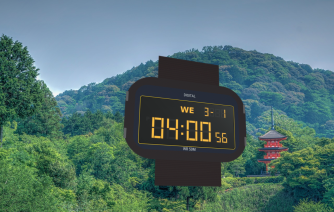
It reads 4.00.56
